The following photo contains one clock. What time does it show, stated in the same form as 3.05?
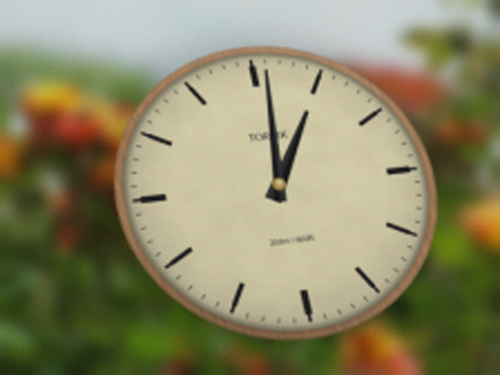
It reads 1.01
